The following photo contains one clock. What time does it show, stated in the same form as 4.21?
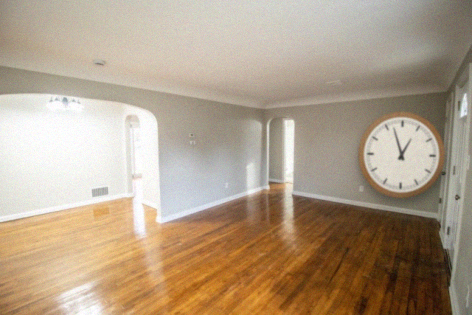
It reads 12.57
